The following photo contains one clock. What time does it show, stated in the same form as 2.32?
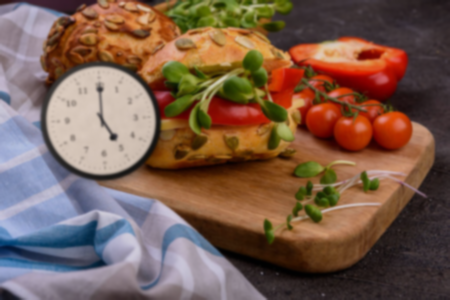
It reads 5.00
